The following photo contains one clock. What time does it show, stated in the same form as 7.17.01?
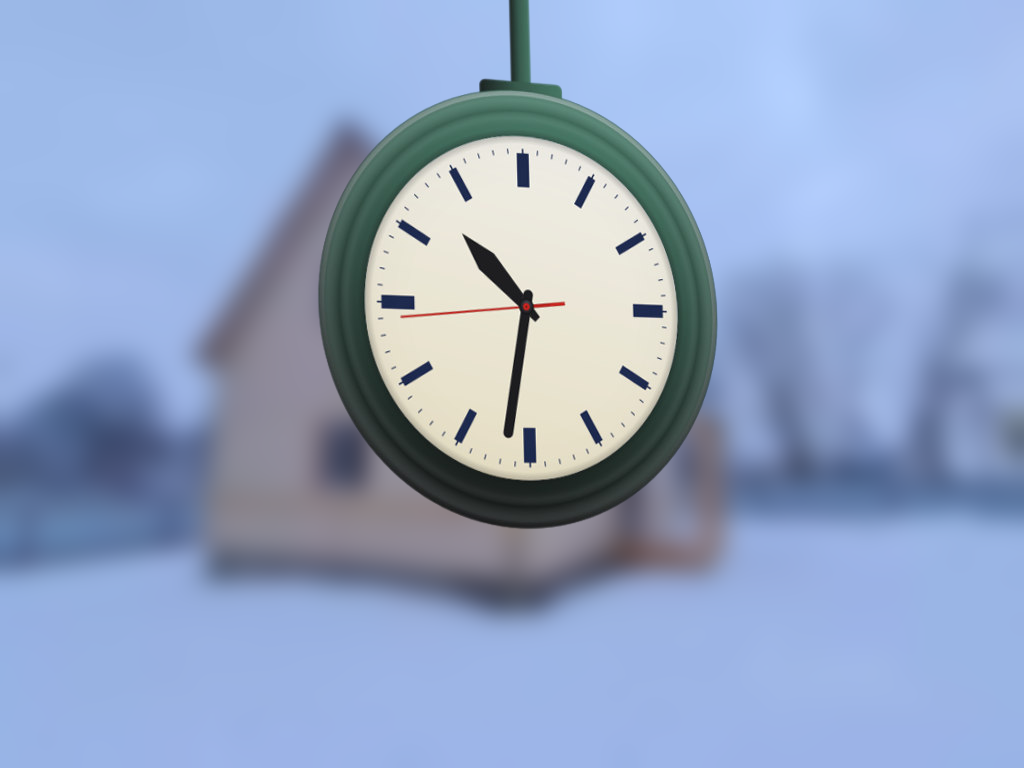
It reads 10.31.44
